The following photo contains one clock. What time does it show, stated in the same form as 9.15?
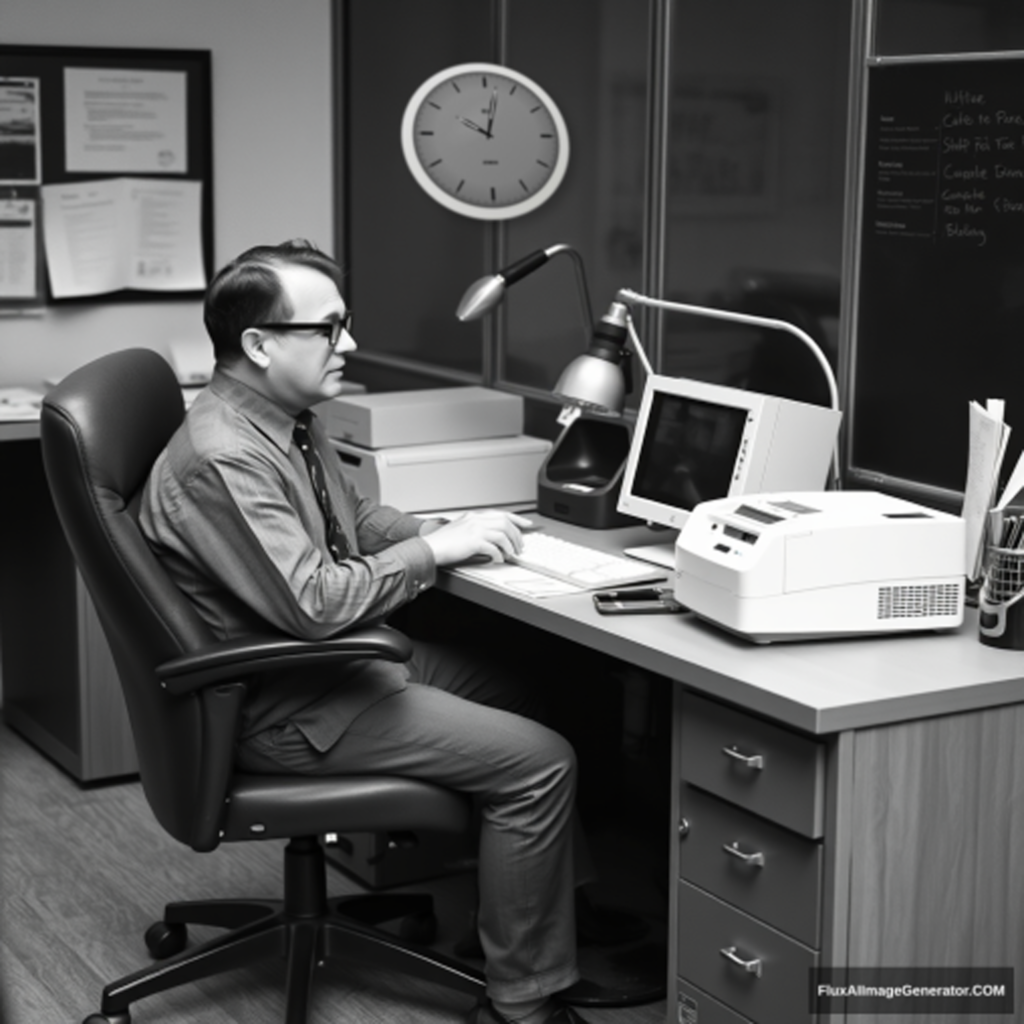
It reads 10.02
